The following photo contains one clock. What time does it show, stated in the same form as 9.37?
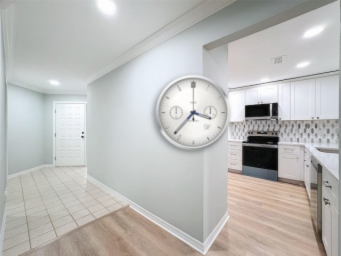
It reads 3.37
